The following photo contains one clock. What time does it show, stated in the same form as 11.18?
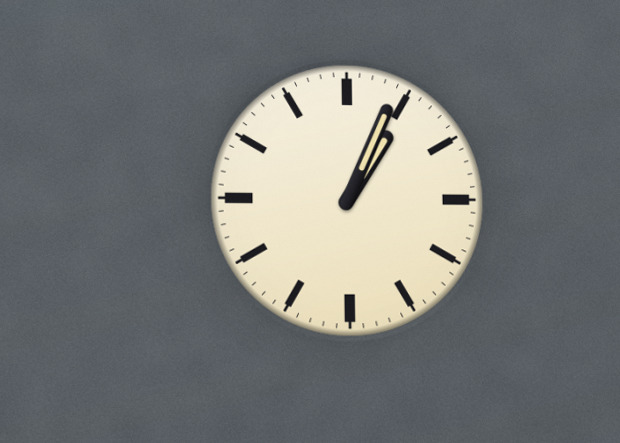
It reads 1.04
